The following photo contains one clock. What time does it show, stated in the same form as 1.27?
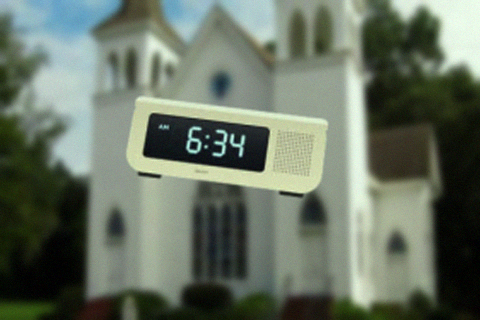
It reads 6.34
